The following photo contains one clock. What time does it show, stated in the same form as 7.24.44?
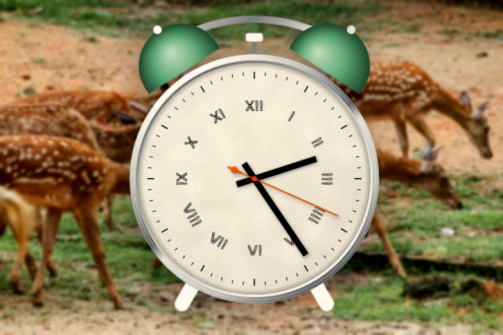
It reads 2.24.19
